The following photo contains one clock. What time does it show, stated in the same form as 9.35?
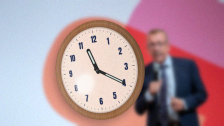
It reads 11.20
